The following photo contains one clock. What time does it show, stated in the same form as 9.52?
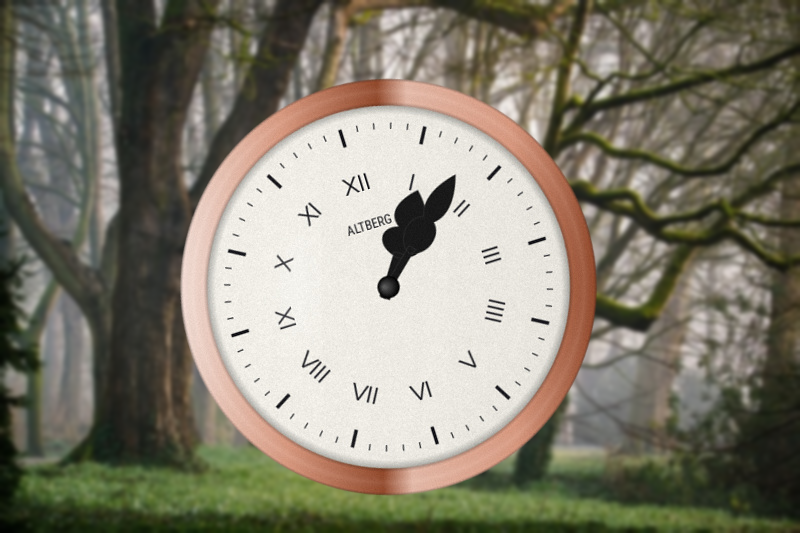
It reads 1.08
